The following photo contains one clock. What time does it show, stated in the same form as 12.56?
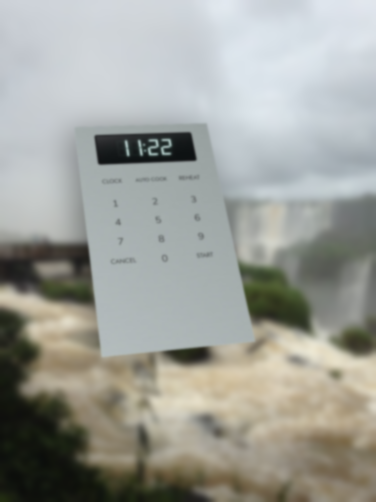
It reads 11.22
